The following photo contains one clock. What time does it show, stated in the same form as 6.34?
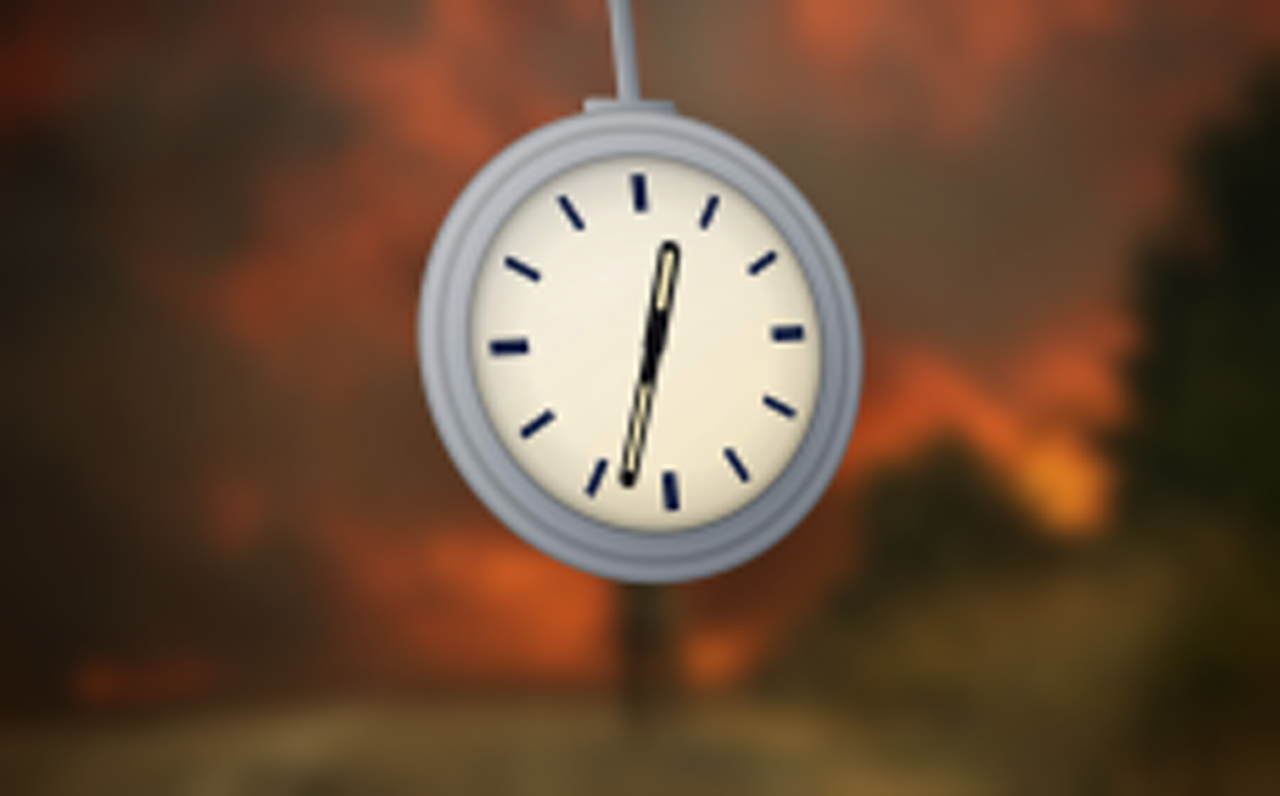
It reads 12.33
